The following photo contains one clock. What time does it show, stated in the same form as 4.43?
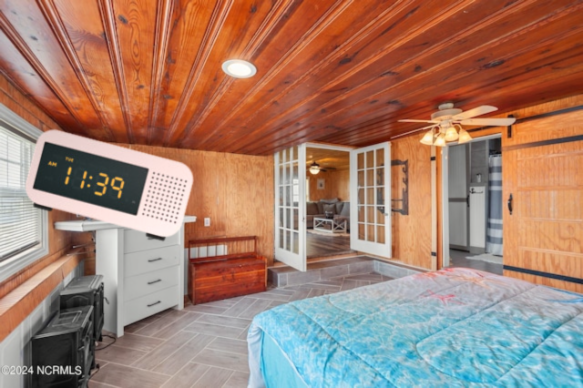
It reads 11.39
